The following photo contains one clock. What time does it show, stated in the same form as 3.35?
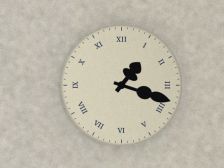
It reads 1.18
